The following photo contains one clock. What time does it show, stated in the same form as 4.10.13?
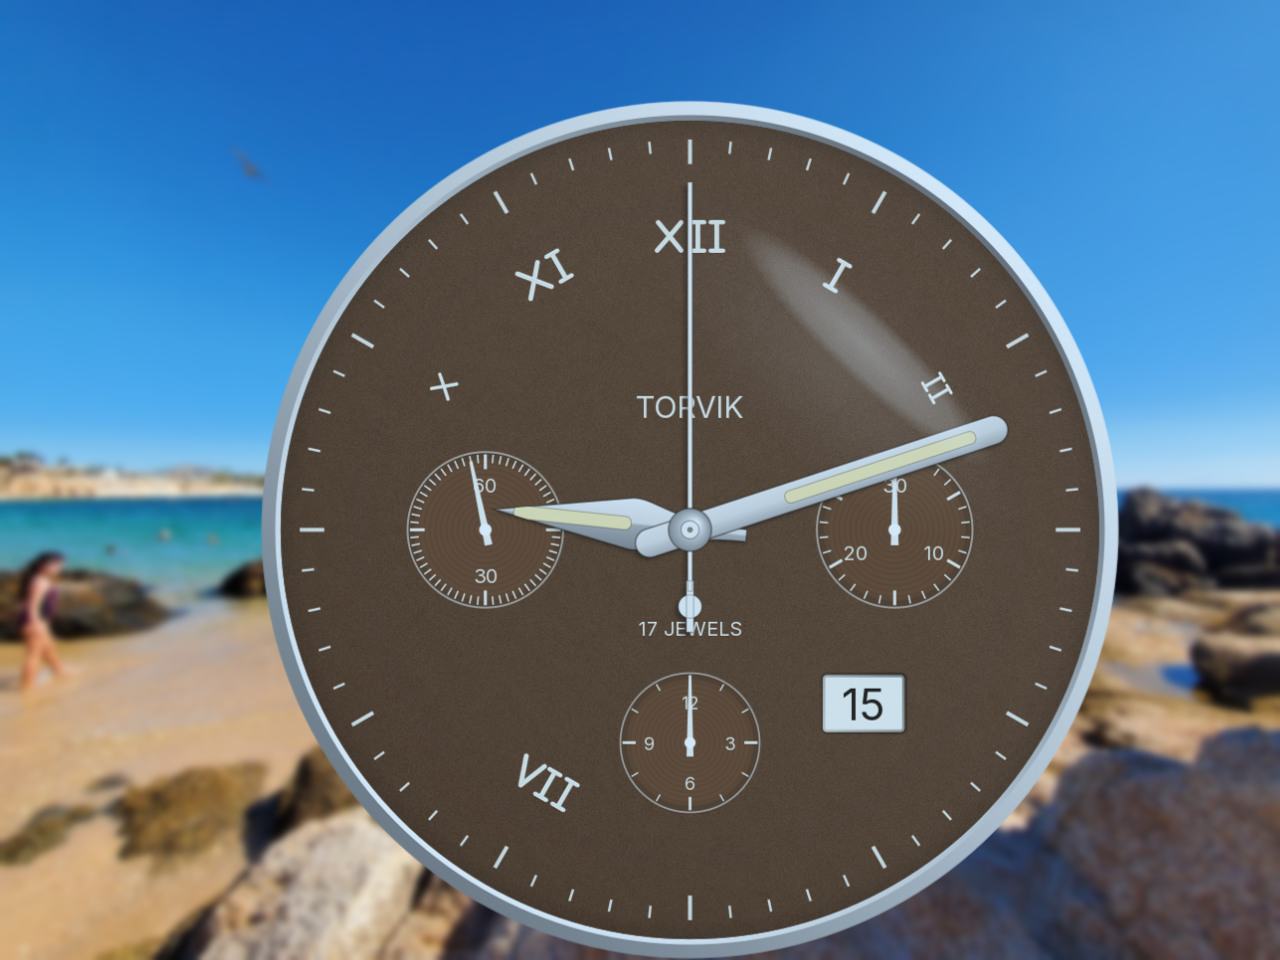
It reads 9.11.58
